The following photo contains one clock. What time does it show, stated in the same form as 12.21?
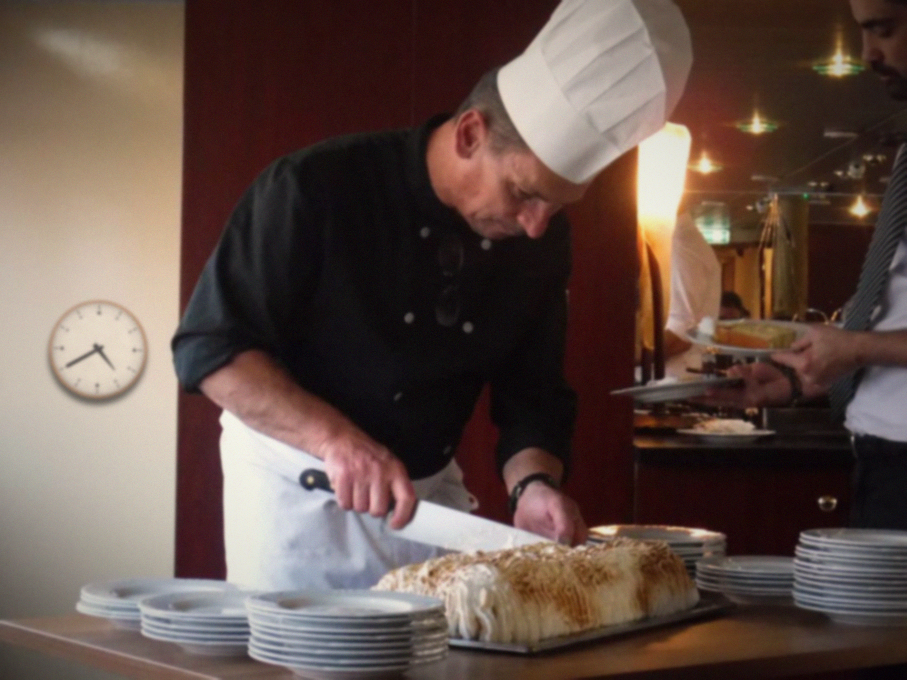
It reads 4.40
